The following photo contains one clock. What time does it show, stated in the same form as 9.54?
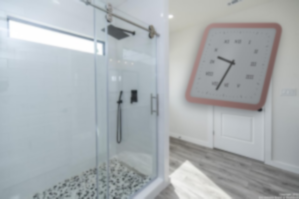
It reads 9.33
